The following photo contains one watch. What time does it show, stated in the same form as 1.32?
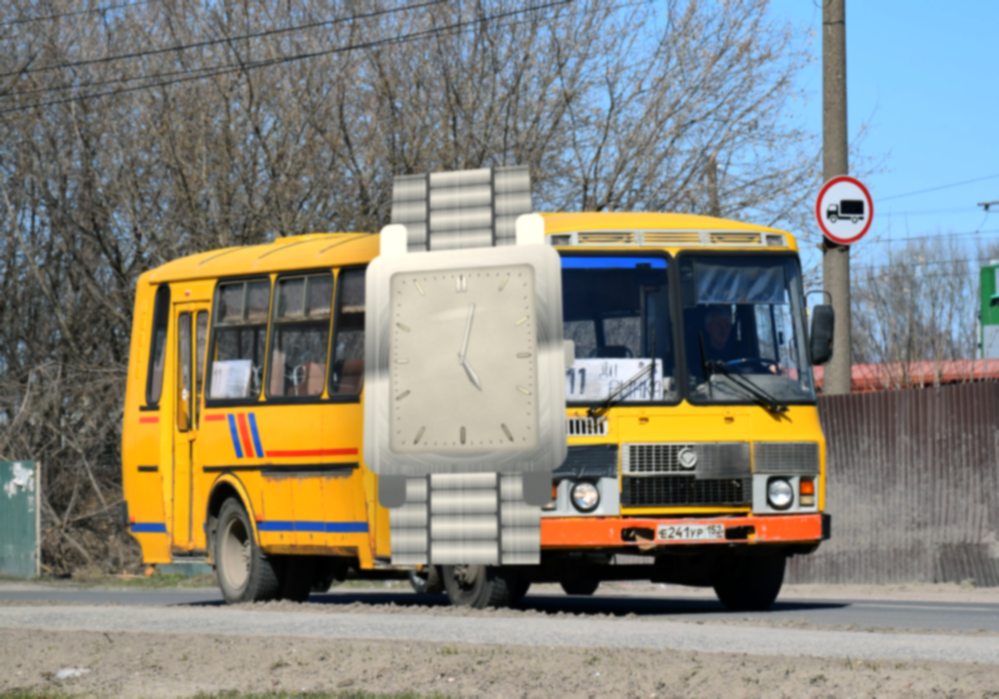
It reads 5.02
